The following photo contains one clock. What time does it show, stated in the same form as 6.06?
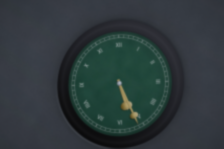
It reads 5.26
